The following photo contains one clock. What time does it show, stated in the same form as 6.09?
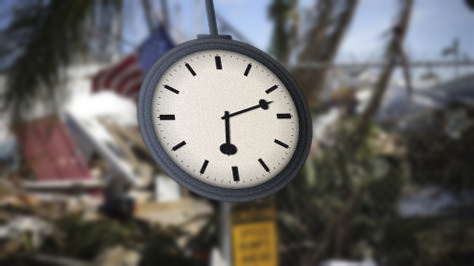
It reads 6.12
